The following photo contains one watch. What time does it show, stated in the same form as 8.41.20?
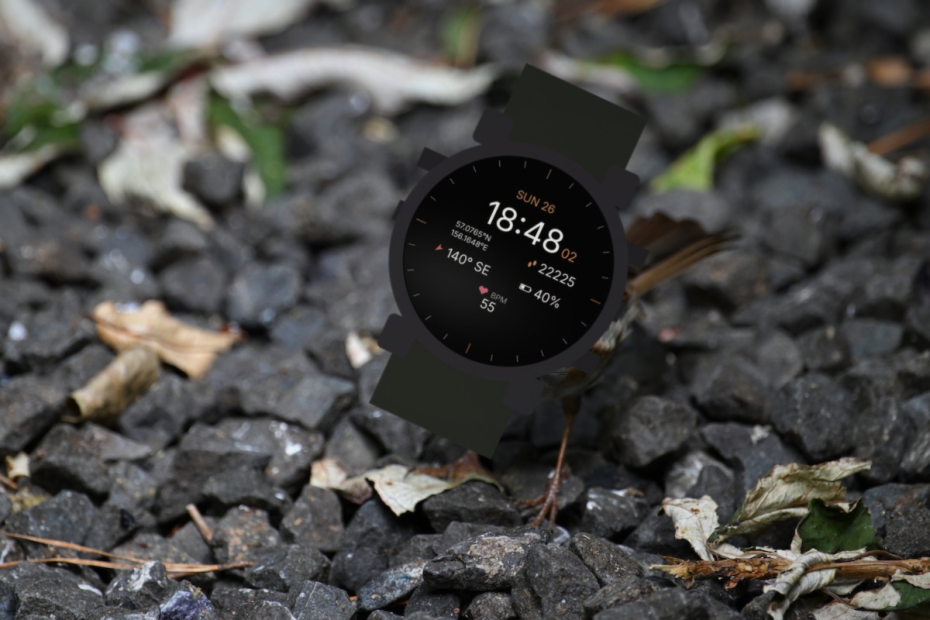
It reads 18.48.02
